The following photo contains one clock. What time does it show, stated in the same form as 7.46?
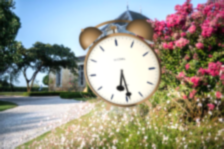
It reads 6.29
